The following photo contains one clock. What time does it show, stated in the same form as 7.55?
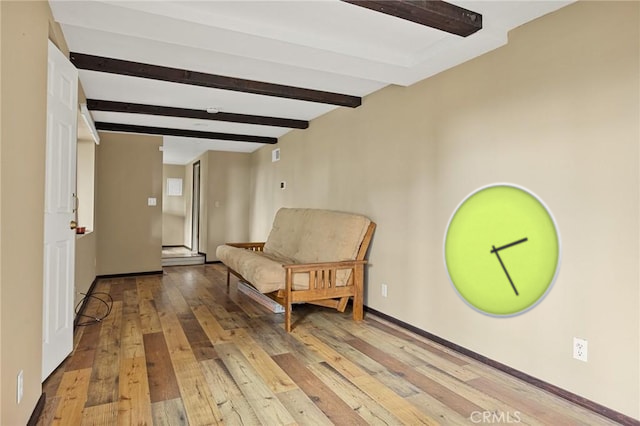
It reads 2.25
